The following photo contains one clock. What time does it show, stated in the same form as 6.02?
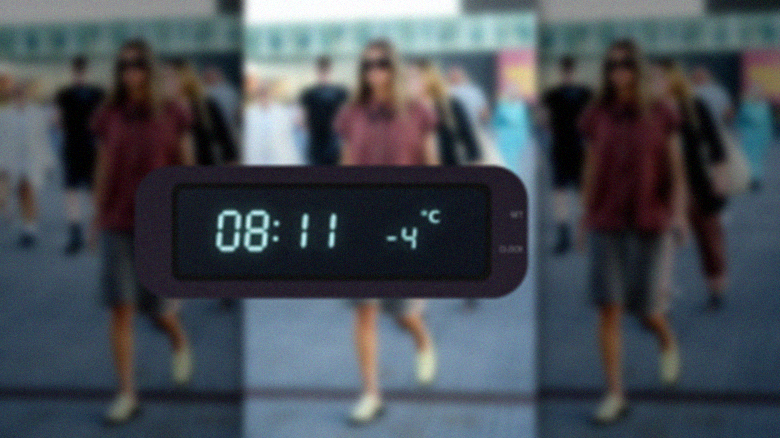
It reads 8.11
